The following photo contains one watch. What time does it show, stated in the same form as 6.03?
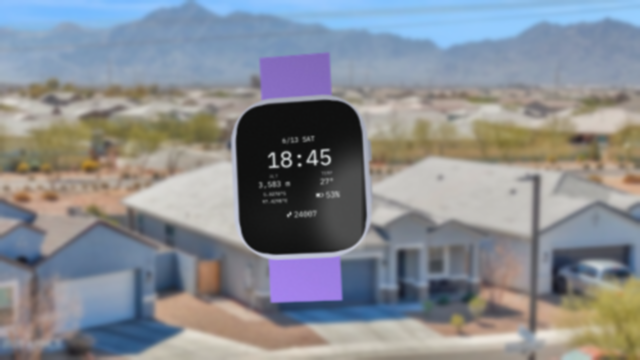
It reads 18.45
